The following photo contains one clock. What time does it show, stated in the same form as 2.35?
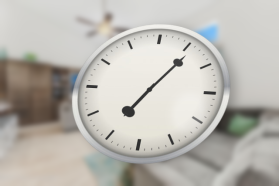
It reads 7.06
